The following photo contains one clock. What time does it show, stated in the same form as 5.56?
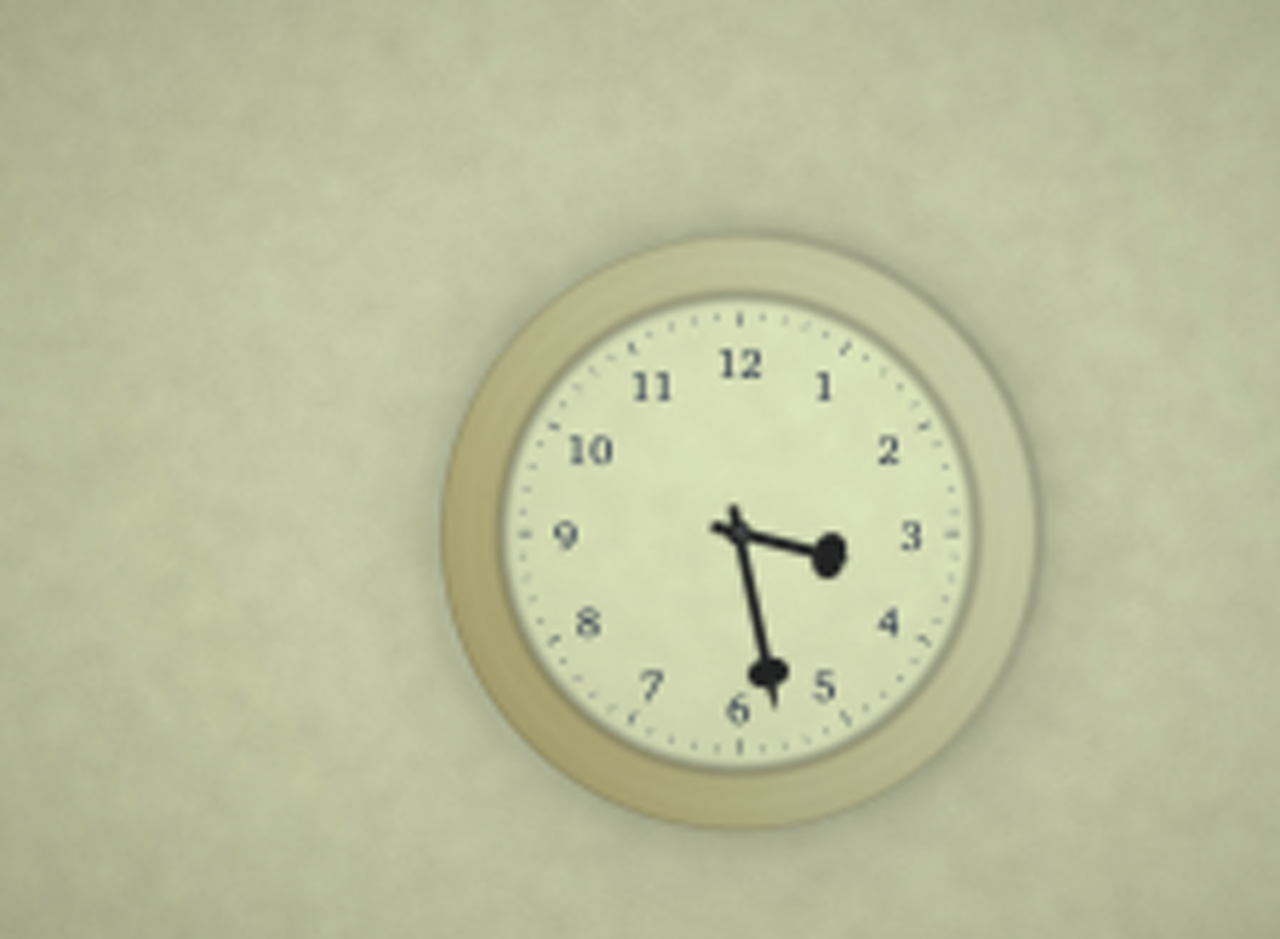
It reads 3.28
